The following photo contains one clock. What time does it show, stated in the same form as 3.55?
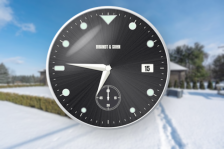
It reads 6.46
